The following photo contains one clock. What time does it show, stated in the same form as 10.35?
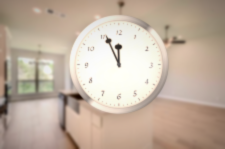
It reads 11.56
